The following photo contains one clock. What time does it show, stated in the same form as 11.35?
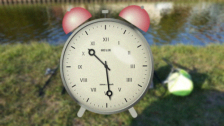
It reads 10.29
